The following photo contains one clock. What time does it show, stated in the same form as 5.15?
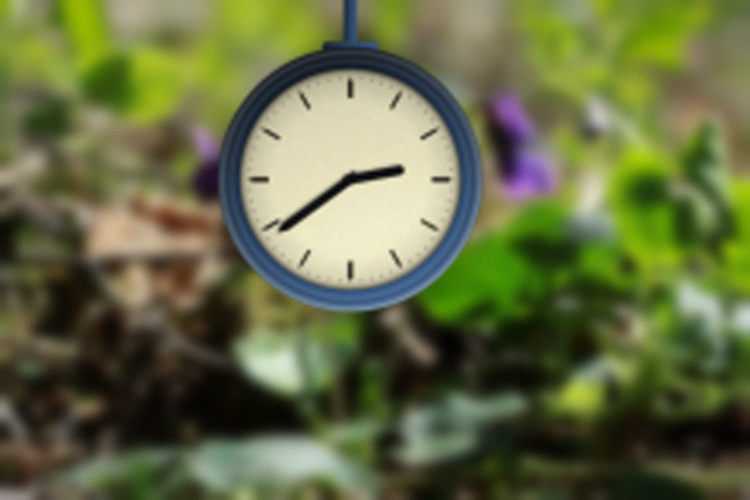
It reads 2.39
